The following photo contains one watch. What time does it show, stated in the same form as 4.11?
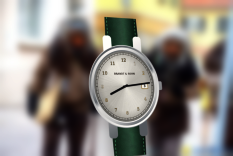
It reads 8.14
